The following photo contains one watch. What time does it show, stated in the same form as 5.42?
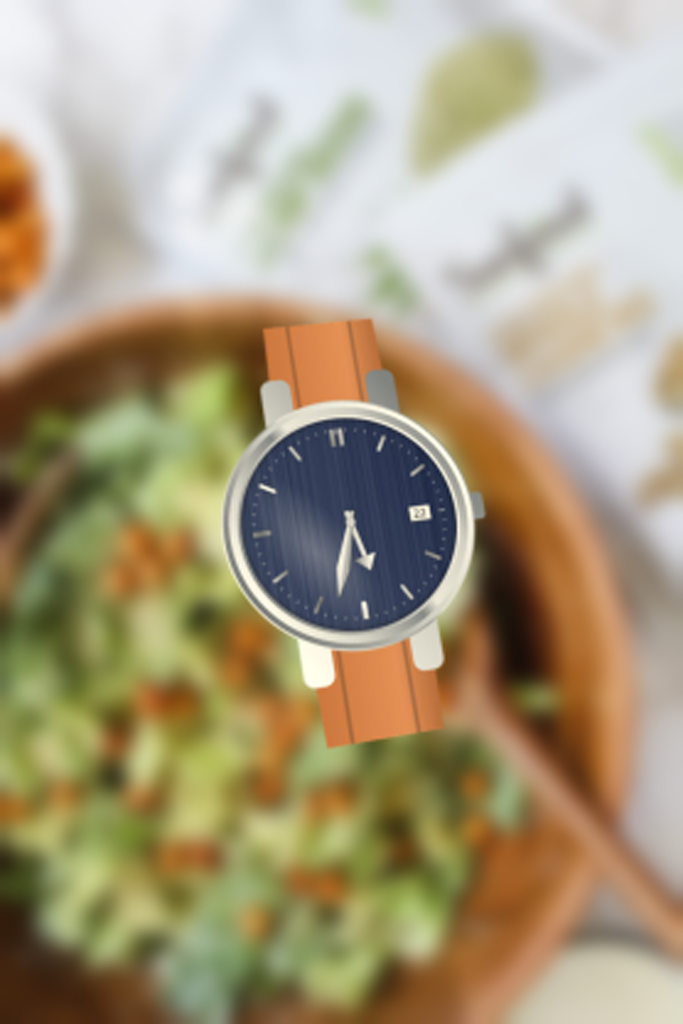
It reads 5.33
